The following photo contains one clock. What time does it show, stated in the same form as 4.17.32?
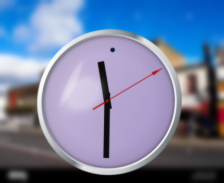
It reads 11.29.09
